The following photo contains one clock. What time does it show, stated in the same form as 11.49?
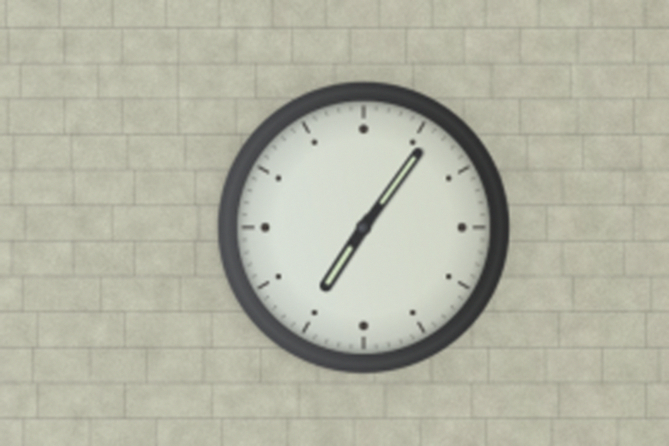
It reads 7.06
